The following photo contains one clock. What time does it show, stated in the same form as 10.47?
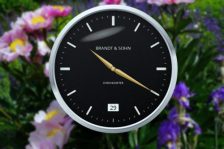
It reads 10.20
